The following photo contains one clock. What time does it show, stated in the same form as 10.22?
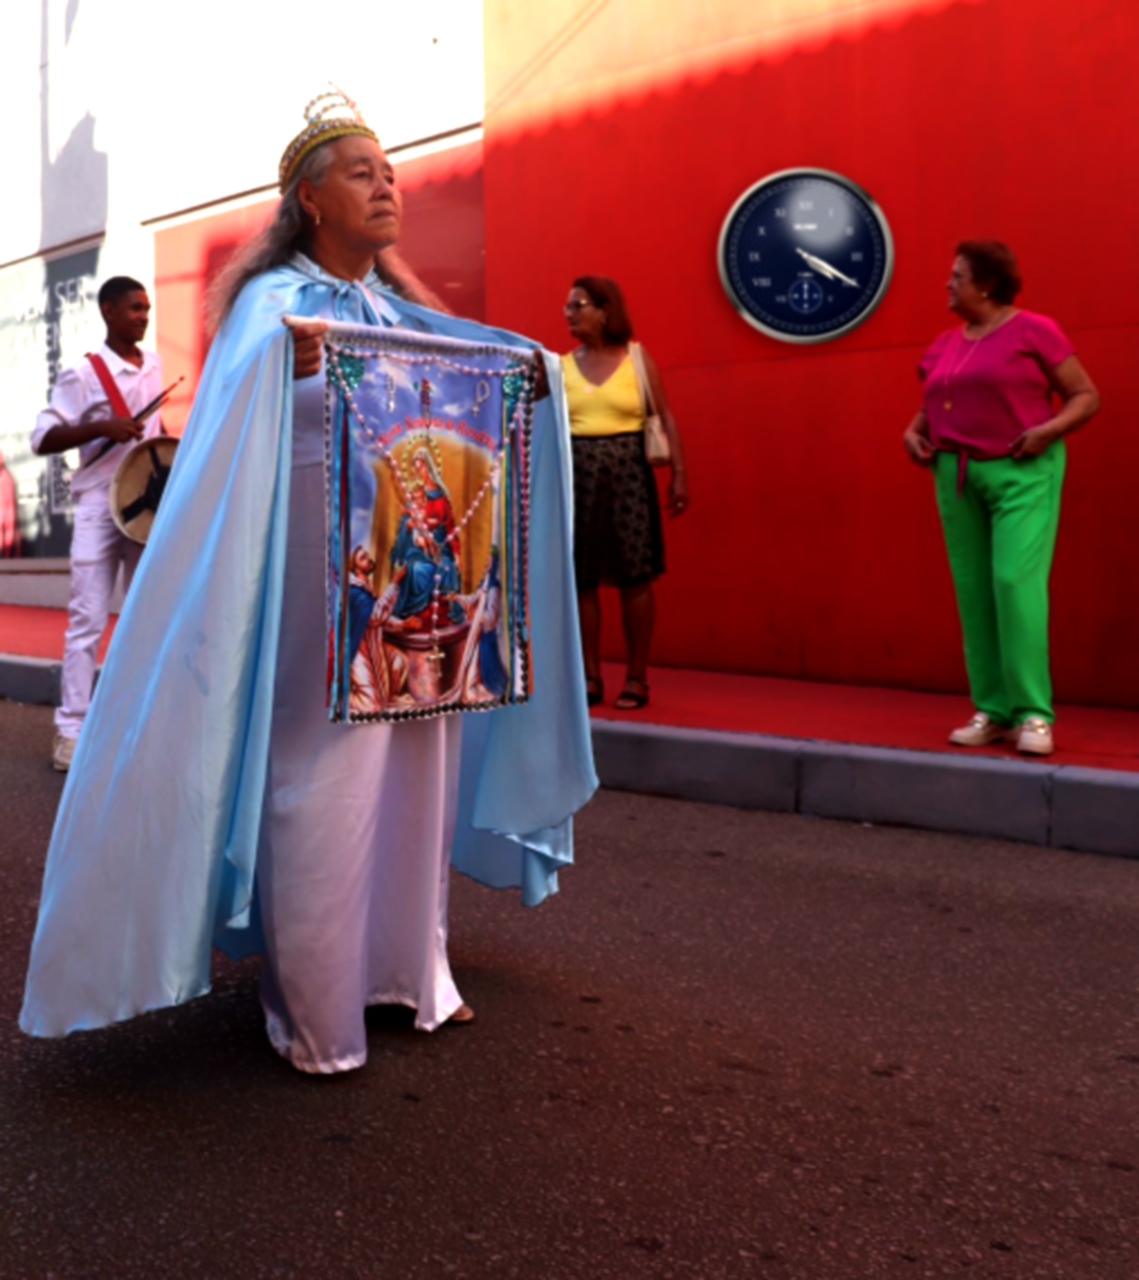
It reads 4.20
